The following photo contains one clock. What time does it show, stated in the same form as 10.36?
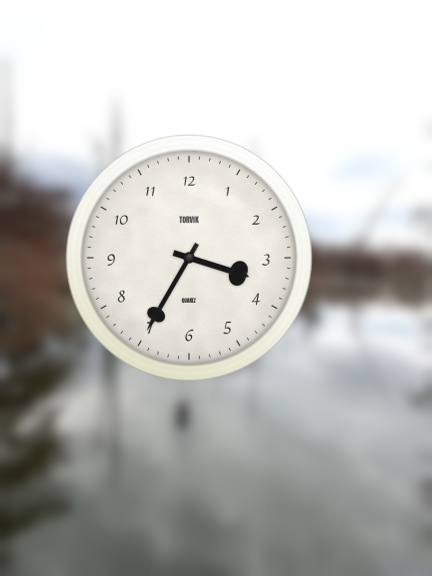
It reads 3.35
